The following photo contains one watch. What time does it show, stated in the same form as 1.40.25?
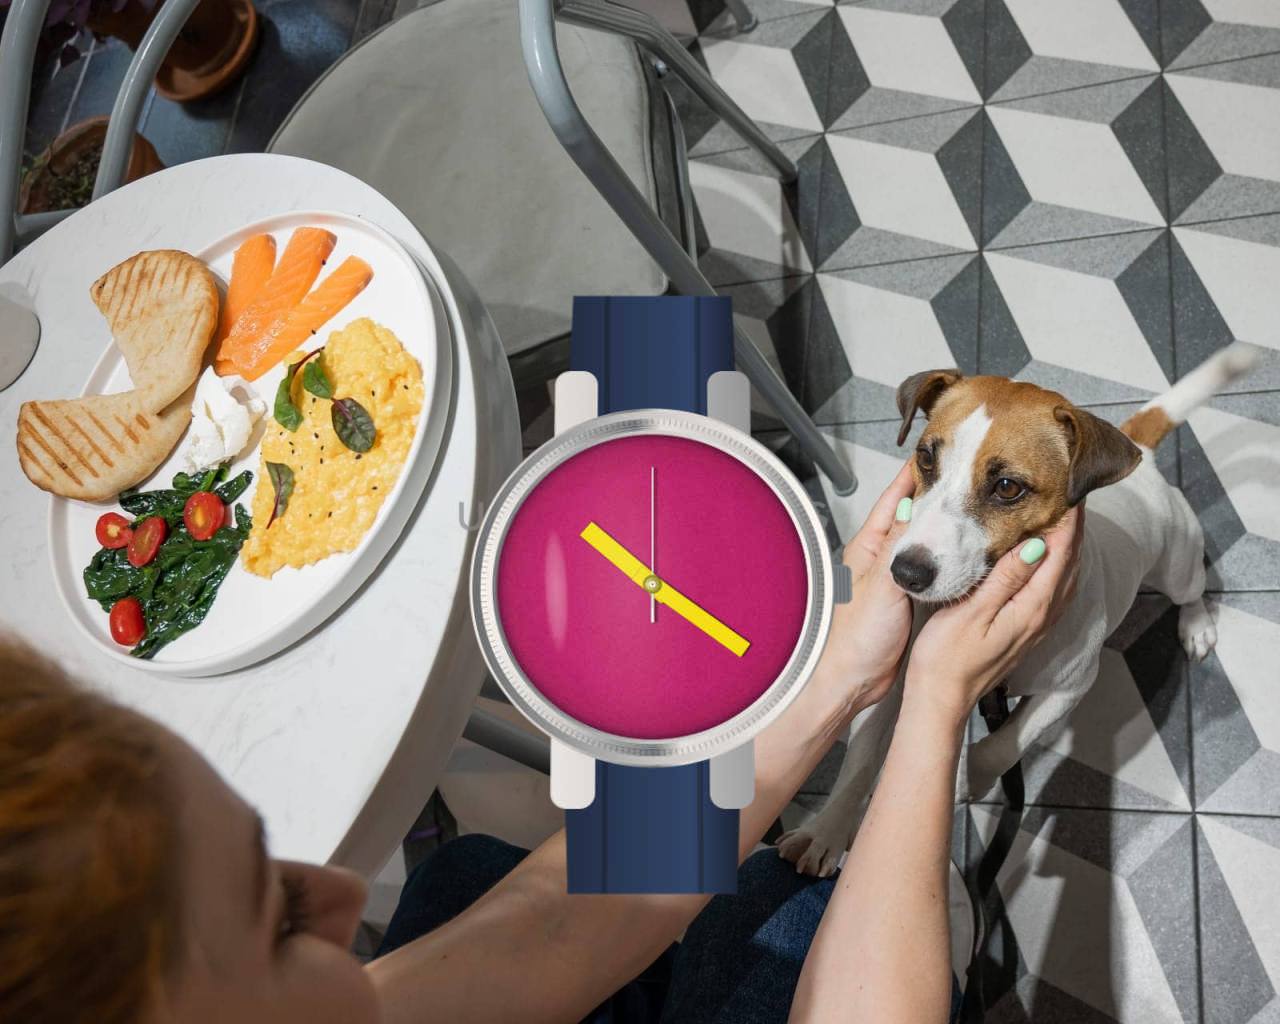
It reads 10.21.00
